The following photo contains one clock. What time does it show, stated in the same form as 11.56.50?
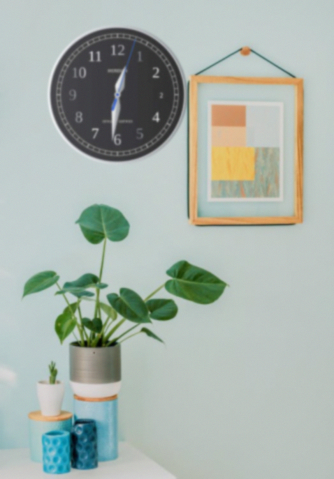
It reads 12.31.03
